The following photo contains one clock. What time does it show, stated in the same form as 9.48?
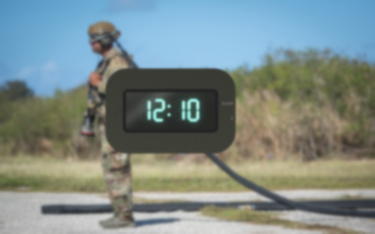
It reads 12.10
